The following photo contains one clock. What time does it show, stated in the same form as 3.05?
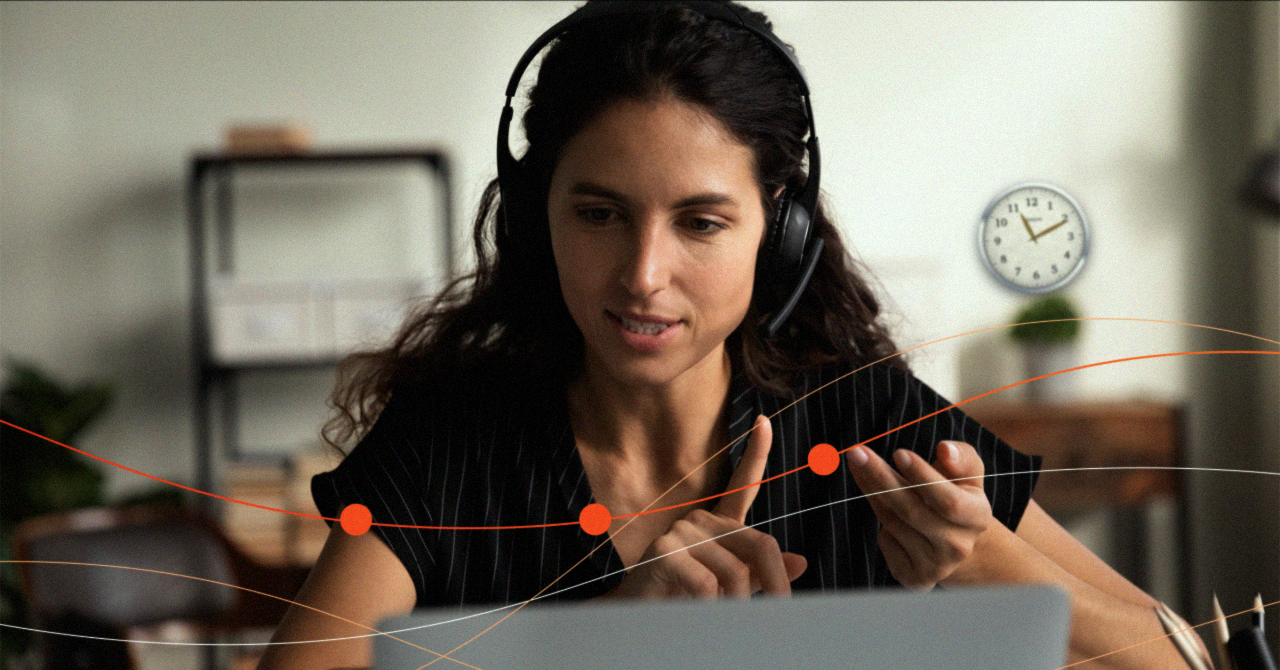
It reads 11.11
